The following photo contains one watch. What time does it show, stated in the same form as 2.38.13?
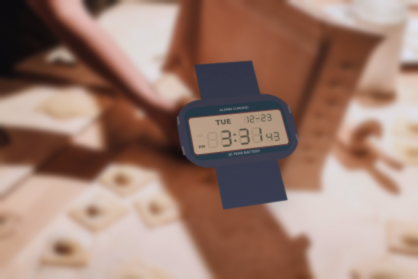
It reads 3.31.43
